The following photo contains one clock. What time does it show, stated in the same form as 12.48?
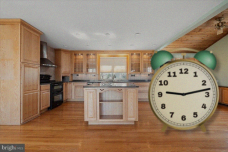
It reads 9.13
